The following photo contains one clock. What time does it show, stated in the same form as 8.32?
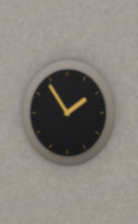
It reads 1.54
